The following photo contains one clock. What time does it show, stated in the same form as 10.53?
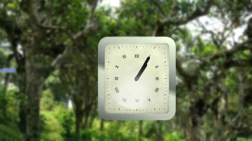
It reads 1.05
